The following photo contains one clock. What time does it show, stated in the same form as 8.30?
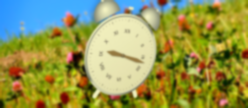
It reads 9.17
